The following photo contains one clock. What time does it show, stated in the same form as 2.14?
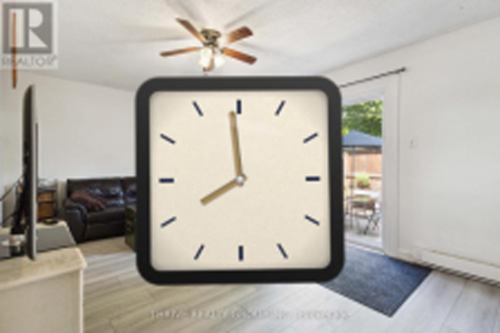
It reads 7.59
